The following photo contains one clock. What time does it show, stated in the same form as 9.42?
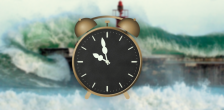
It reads 9.58
